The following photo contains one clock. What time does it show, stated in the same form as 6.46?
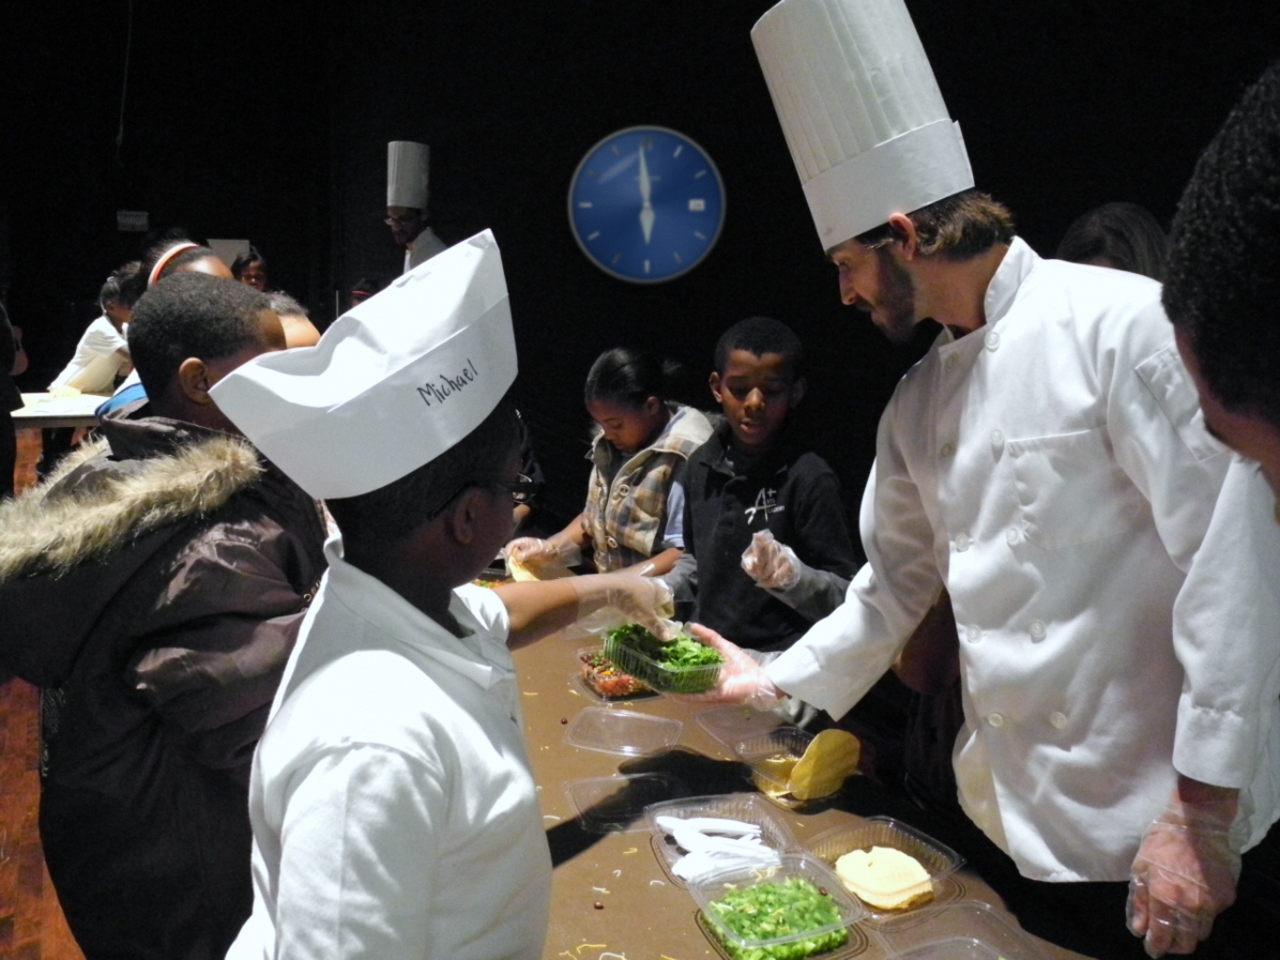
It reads 5.59
